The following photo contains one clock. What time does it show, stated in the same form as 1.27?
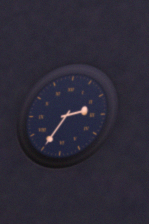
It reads 2.35
